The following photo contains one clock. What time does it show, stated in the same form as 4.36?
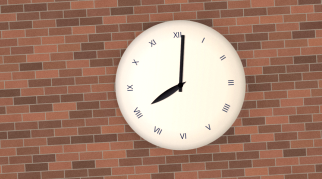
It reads 8.01
